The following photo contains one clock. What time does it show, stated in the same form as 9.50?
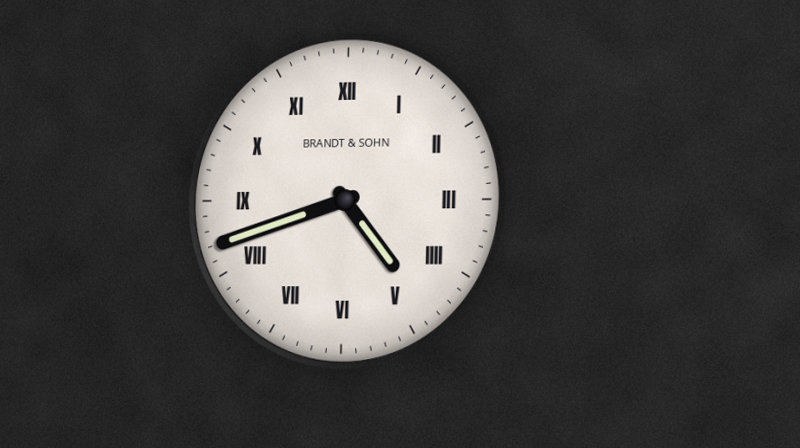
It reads 4.42
